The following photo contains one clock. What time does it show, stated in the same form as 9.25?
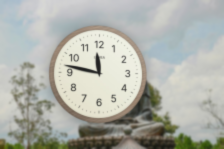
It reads 11.47
